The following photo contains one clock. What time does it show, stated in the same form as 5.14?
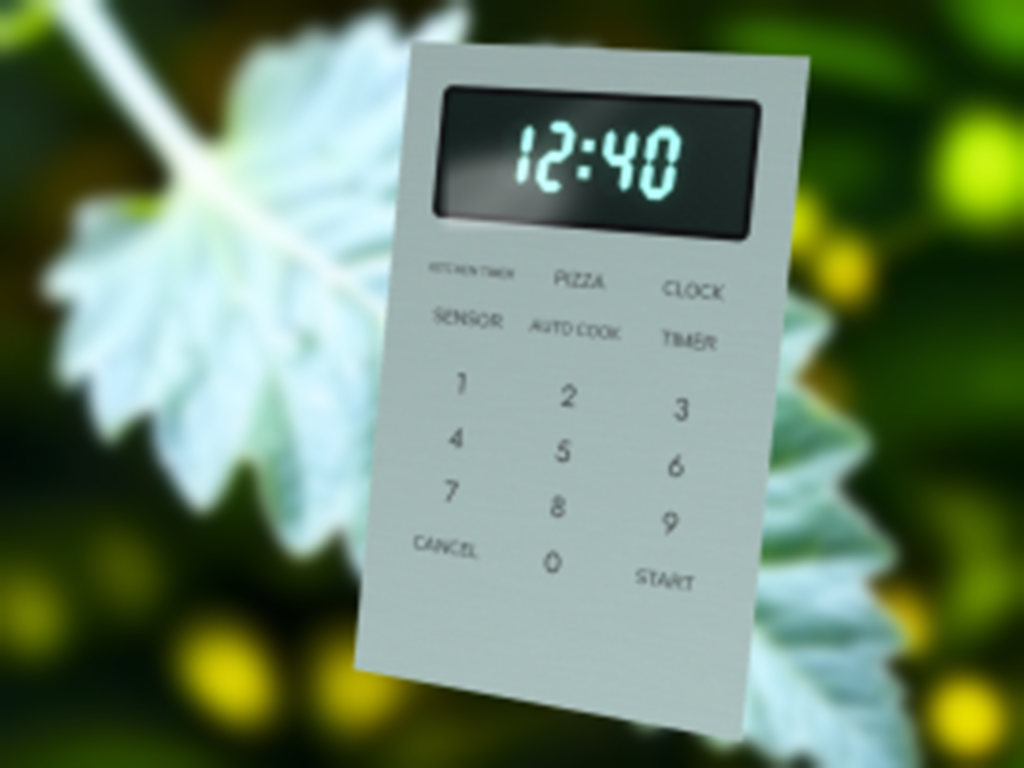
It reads 12.40
